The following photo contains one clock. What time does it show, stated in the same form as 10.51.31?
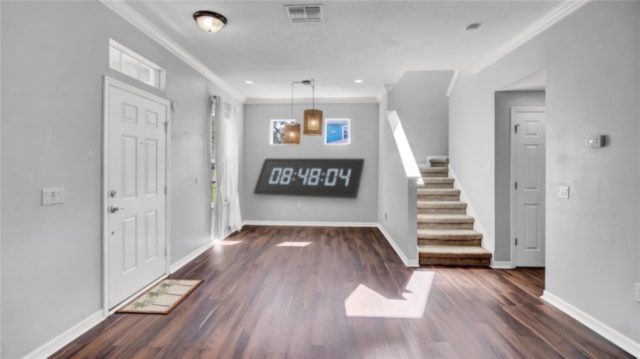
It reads 8.48.04
